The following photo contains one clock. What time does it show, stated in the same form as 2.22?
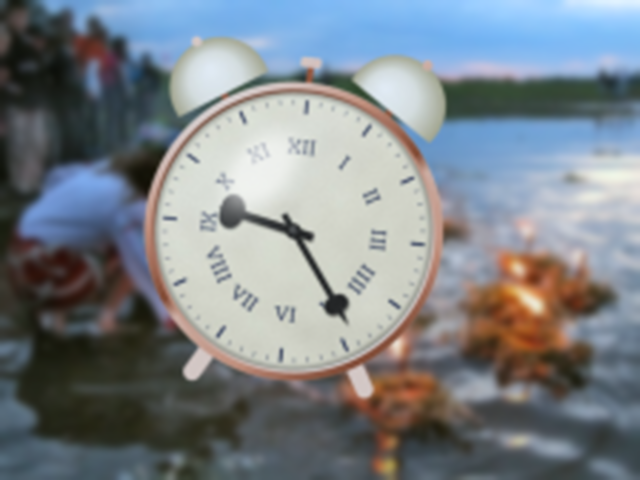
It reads 9.24
